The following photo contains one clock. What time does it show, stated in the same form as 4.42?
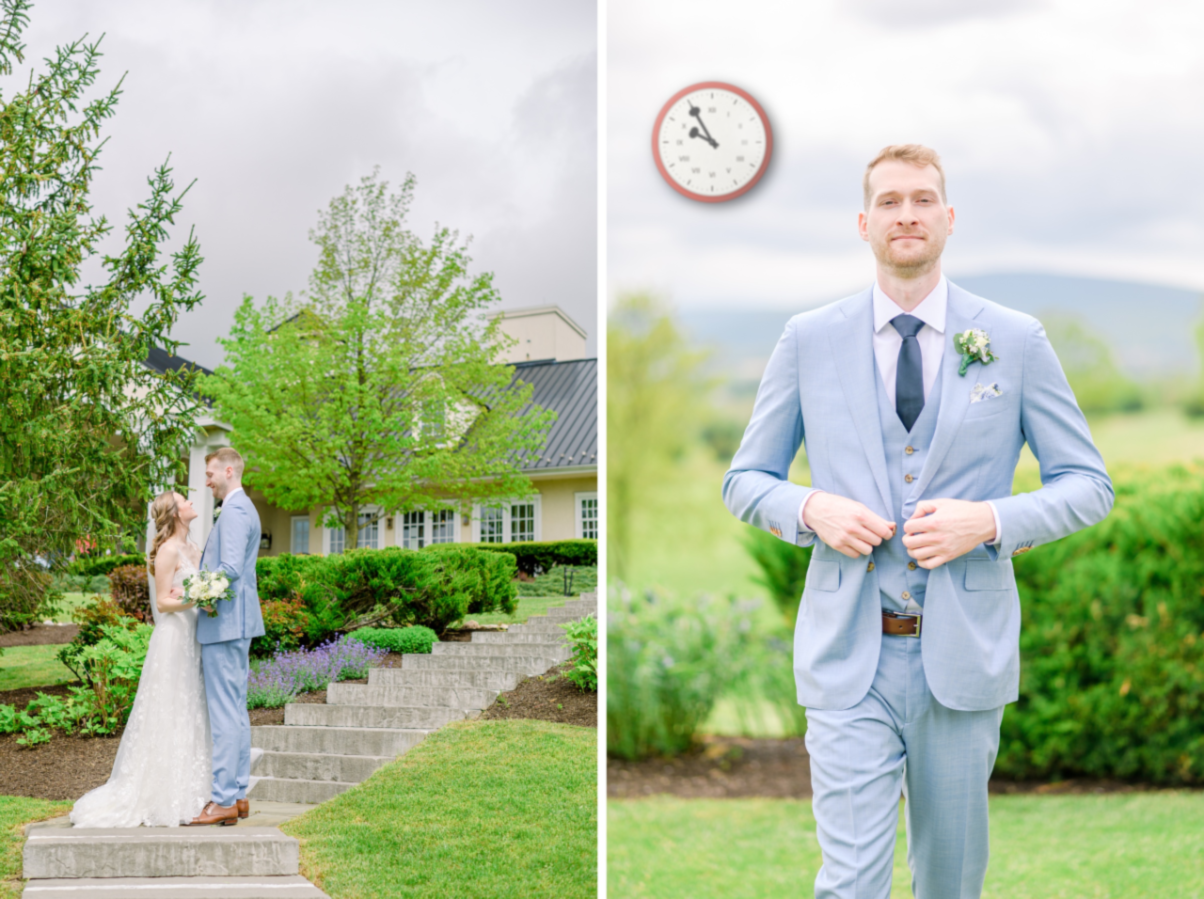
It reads 9.55
